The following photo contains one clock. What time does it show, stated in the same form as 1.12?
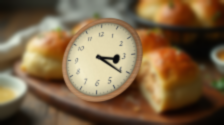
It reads 3.21
